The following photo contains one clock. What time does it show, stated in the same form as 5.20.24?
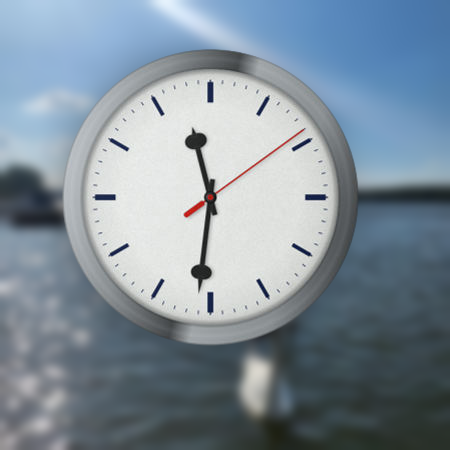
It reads 11.31.09
